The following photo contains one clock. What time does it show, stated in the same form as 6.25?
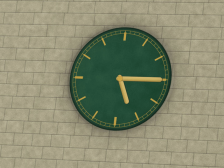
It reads 5.15
